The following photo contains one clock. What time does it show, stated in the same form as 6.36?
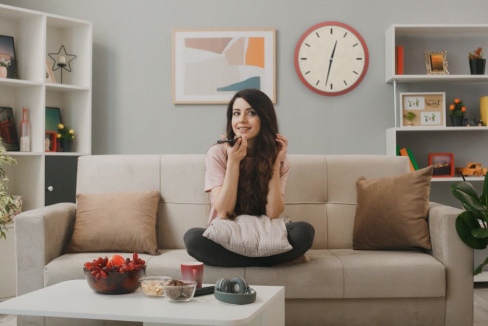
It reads 12.32
